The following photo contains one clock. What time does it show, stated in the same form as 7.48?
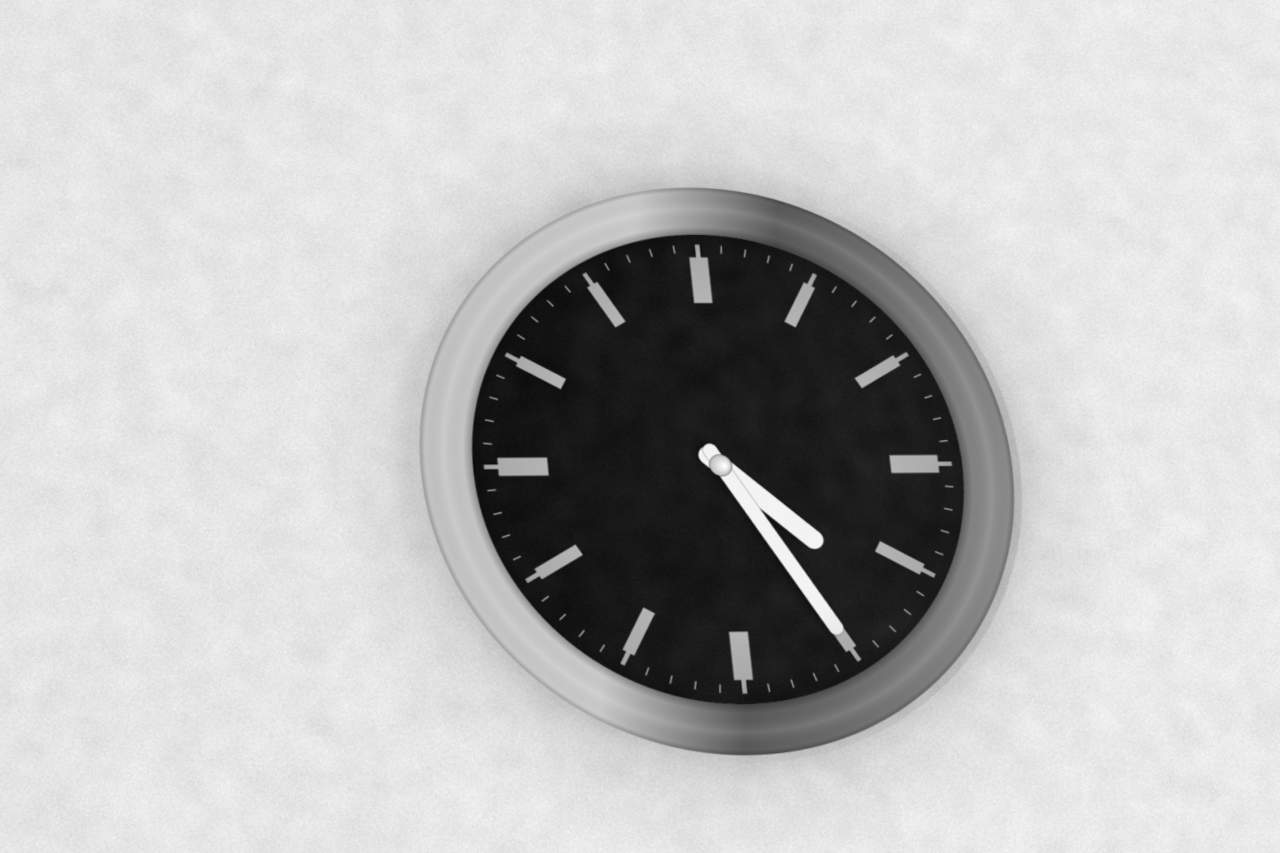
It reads 4.25
